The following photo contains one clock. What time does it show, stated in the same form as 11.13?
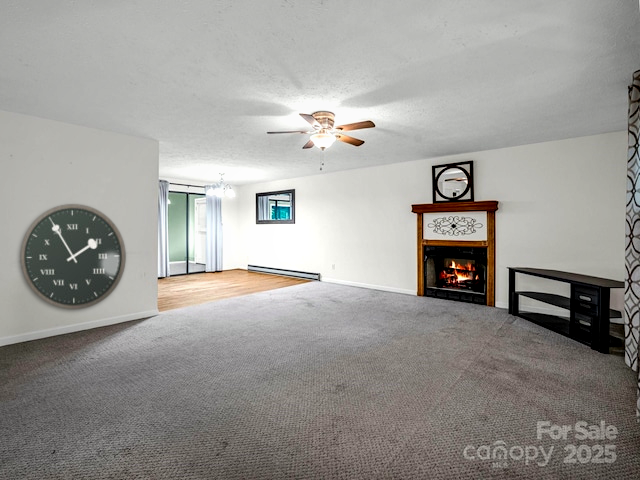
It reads 1.55
